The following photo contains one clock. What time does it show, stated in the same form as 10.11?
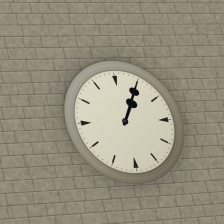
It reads 1.05
